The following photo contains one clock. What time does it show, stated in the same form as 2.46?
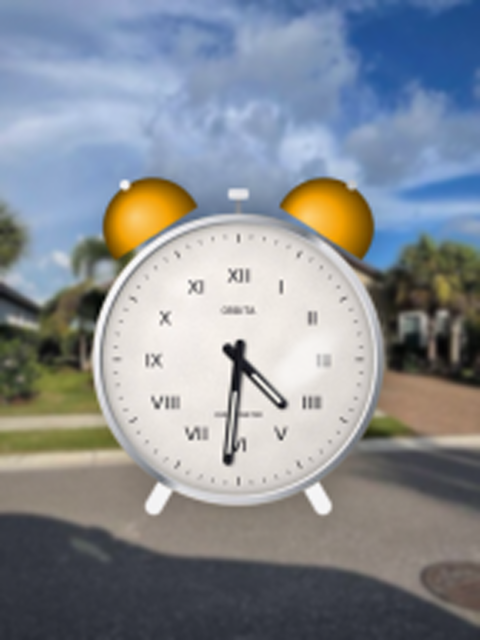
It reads 4.31
